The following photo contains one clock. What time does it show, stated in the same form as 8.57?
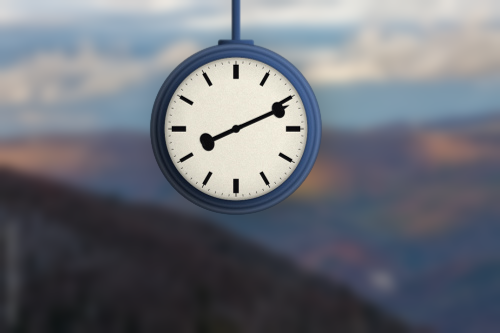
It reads 8.11
